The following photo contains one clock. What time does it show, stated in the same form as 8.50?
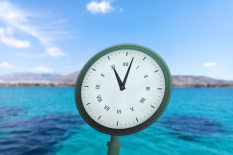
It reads 11.02
